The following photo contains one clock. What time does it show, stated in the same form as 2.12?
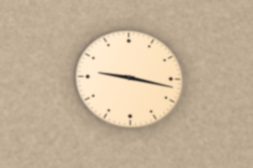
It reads 9.17
